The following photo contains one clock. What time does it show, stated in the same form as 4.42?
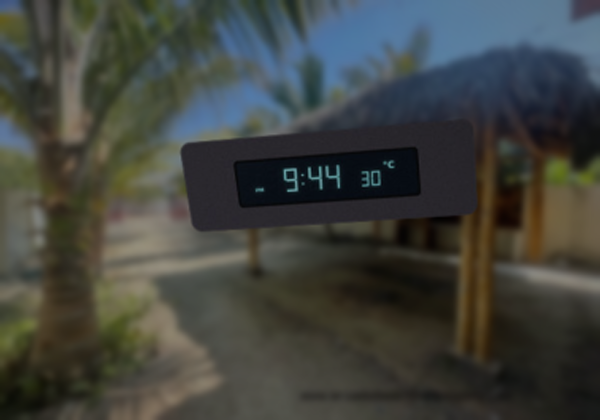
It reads 9.44
